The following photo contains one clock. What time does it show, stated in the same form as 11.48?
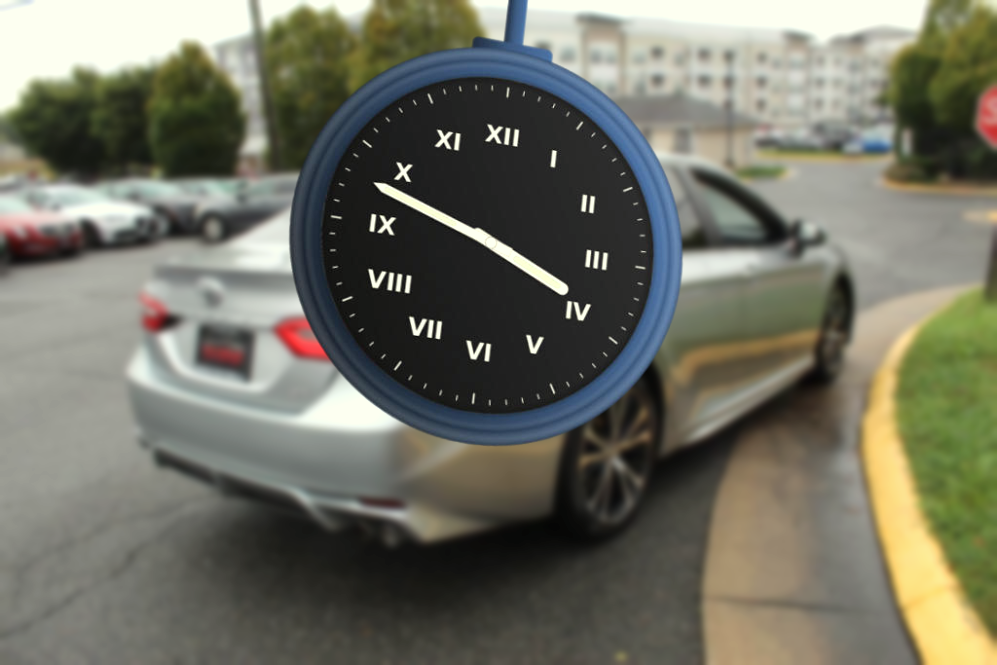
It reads 3.48
